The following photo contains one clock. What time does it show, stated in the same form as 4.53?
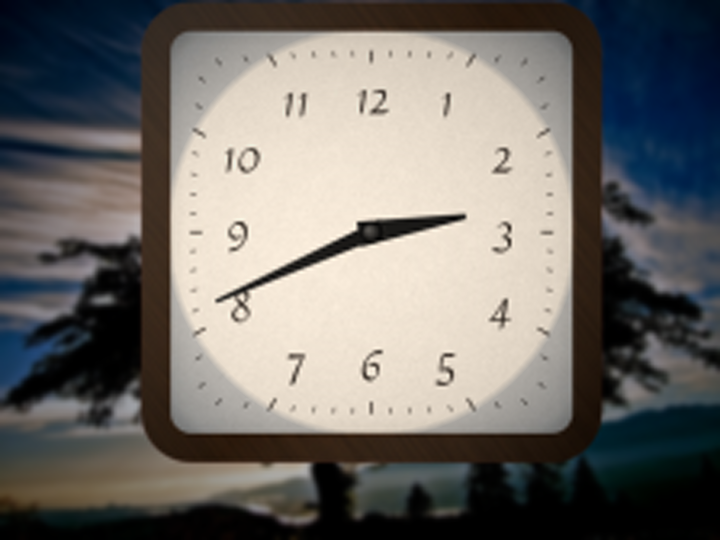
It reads 2.41
